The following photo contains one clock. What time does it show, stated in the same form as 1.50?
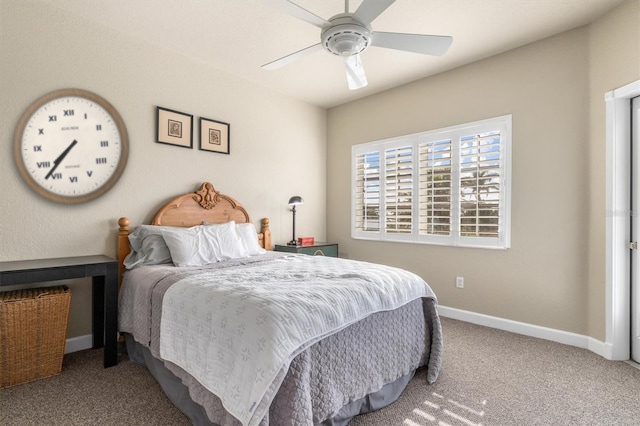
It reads 7.37
